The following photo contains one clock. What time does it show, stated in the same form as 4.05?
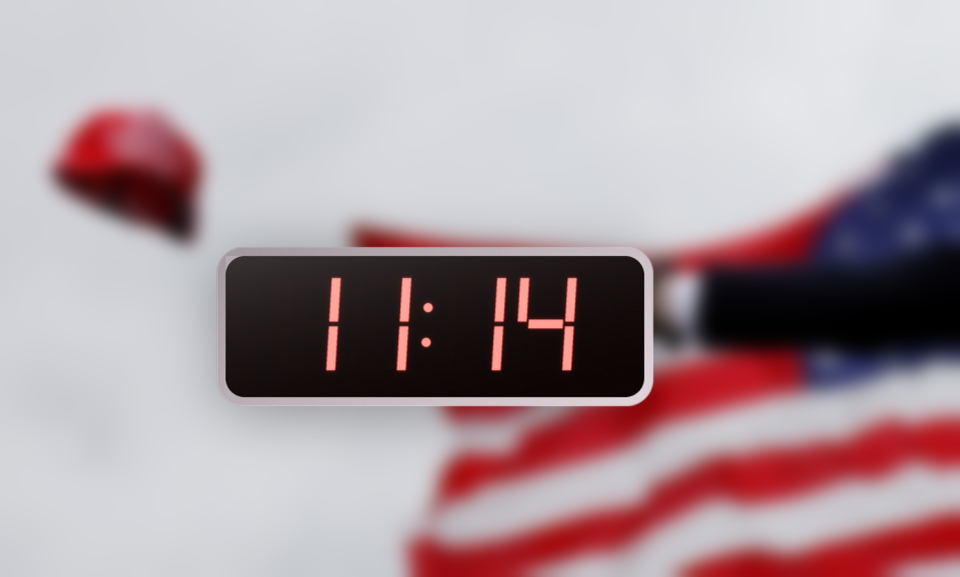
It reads 11.14
